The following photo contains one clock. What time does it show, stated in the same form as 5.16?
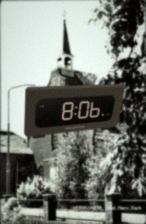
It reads 8.06
